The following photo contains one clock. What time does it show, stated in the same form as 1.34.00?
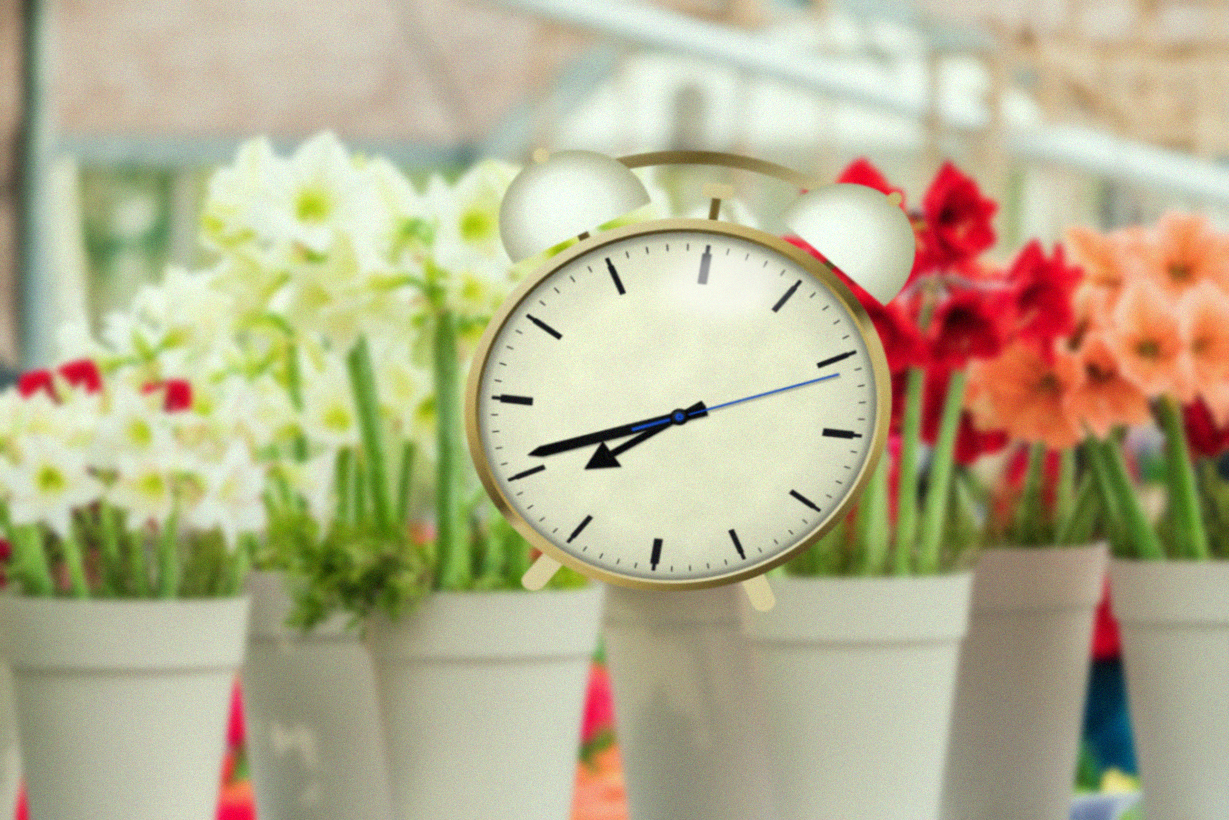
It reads 7.41.11
